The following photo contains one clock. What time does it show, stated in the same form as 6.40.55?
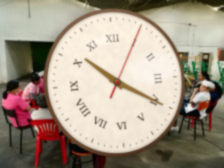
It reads 10.20.05
